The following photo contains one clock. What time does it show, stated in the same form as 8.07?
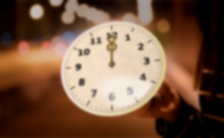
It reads 12.00
